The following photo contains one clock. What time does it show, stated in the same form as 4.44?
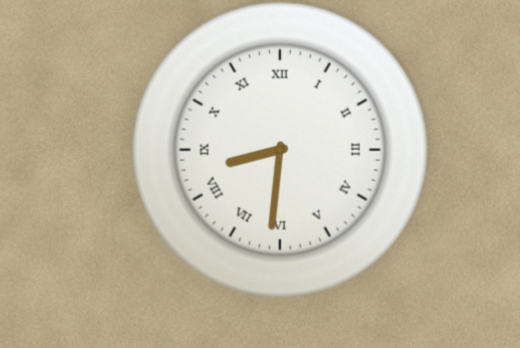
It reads 8.31
